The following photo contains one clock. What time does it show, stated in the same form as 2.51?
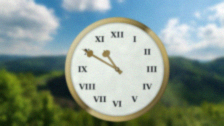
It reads 10.50
